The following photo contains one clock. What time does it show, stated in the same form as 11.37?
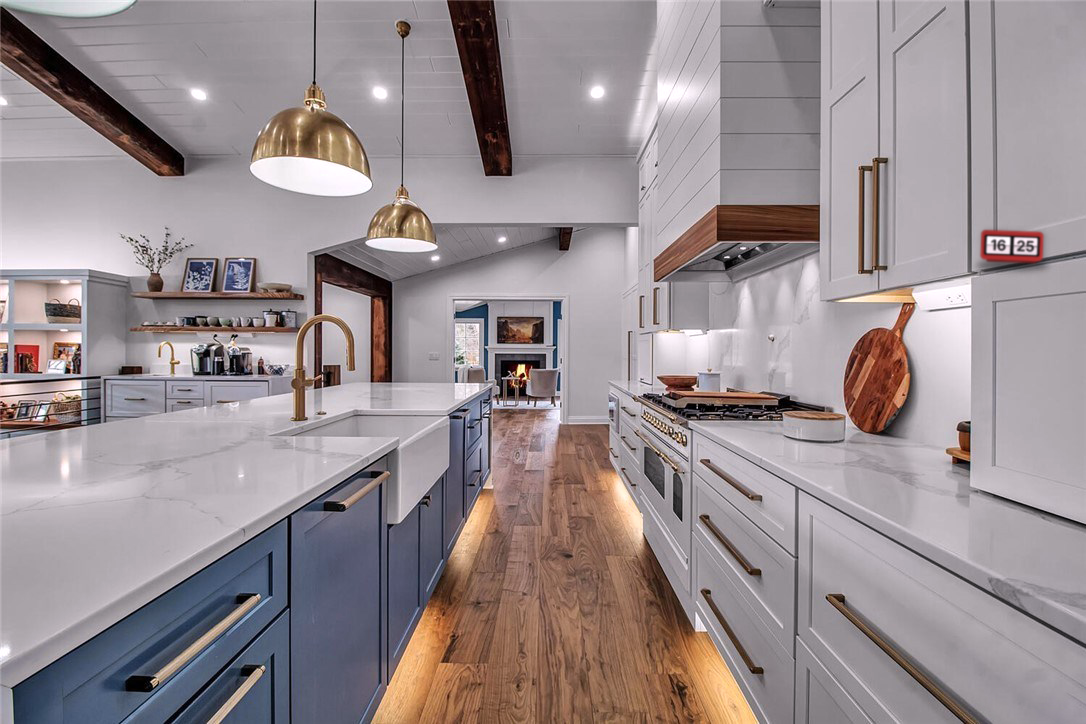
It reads 16.25
